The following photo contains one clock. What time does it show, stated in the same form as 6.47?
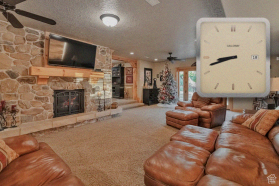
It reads 8.42
